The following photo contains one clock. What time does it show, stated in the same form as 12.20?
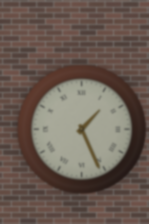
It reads 1.26
